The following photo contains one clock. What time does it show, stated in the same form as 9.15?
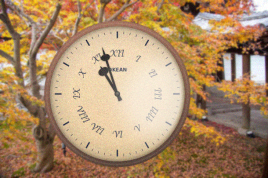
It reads 10.57
